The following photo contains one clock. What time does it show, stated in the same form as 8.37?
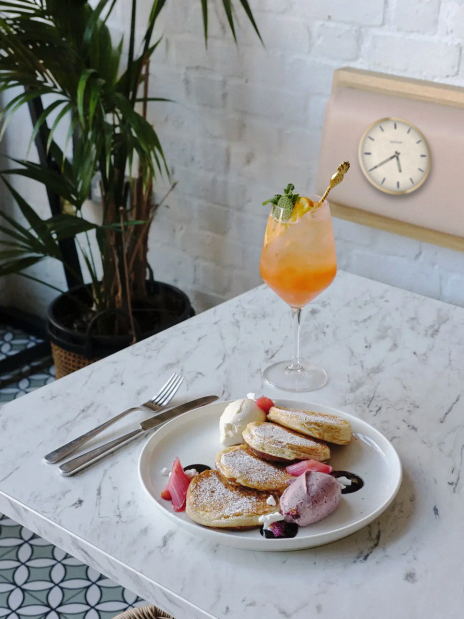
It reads 5.40
